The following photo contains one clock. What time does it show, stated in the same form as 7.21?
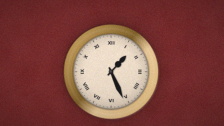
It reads 1.26
